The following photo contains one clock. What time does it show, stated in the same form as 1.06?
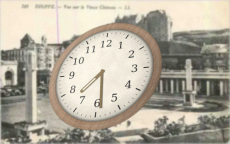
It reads 7.29
